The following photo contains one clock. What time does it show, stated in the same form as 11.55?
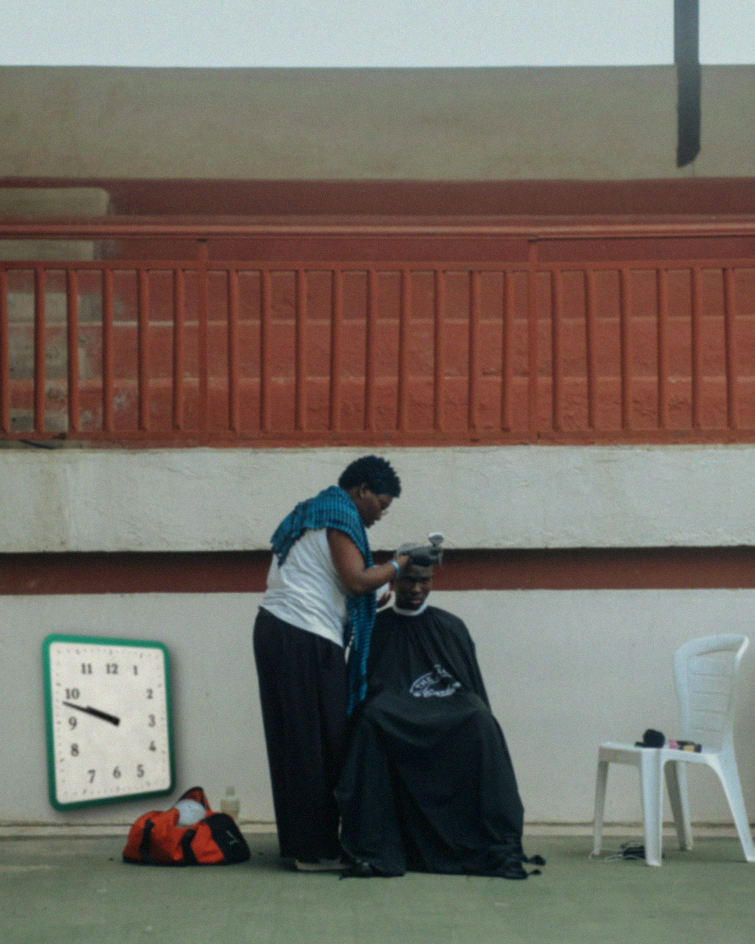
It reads 9.48
